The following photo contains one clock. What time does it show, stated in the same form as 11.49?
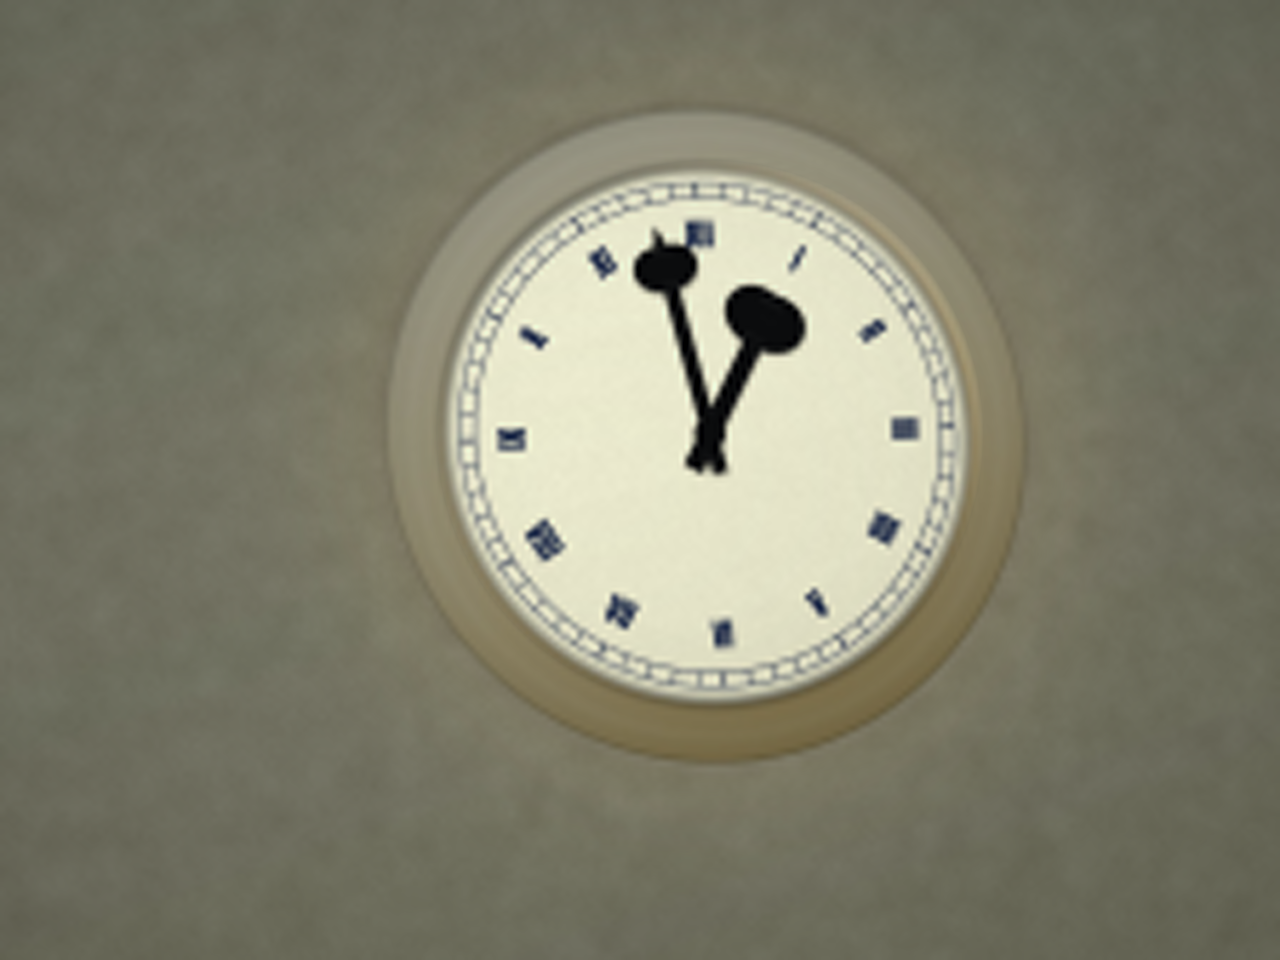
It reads 12.58
